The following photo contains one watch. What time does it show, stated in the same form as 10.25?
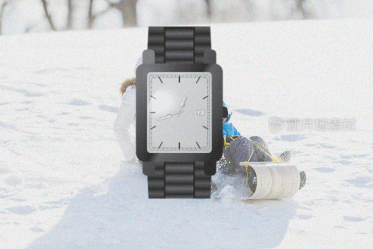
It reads 12.42
